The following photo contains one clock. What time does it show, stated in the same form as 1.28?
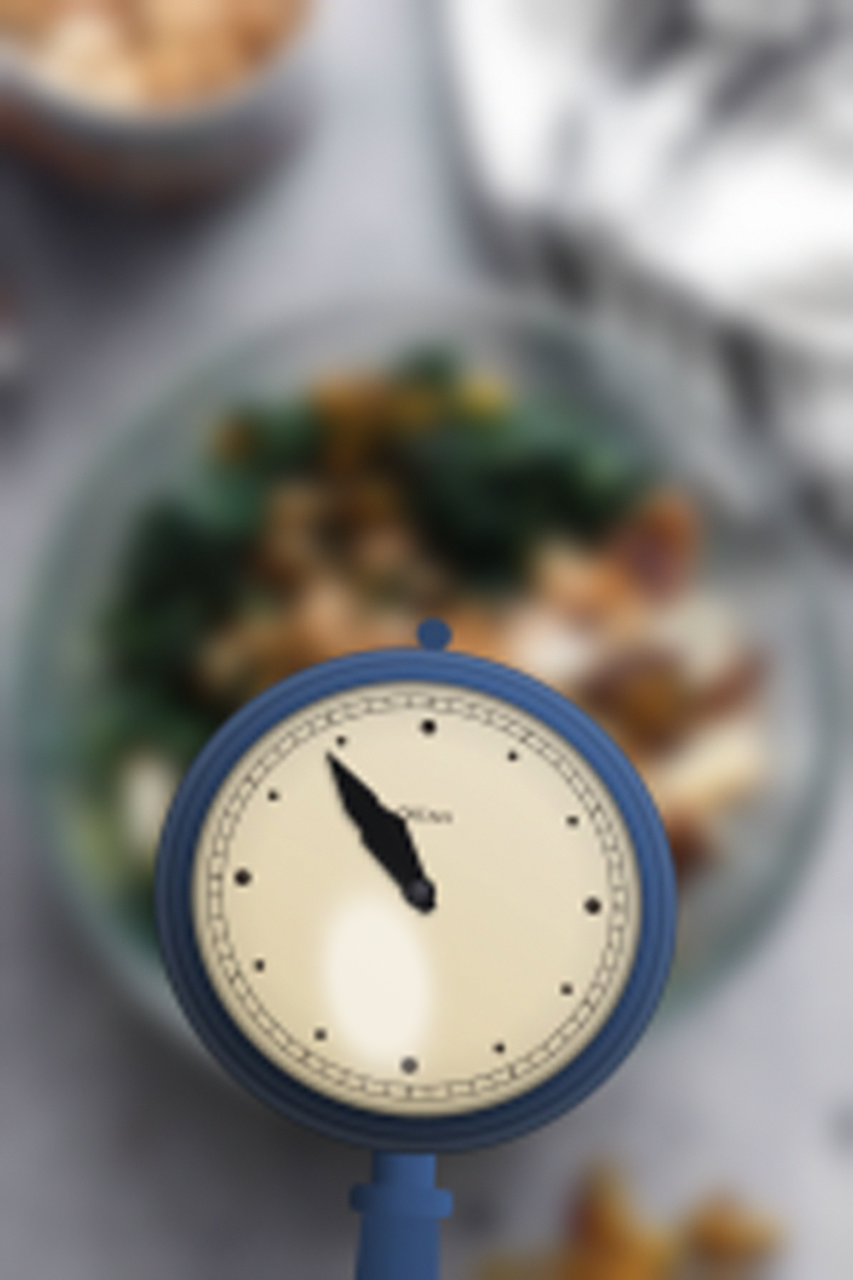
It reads 10.54
